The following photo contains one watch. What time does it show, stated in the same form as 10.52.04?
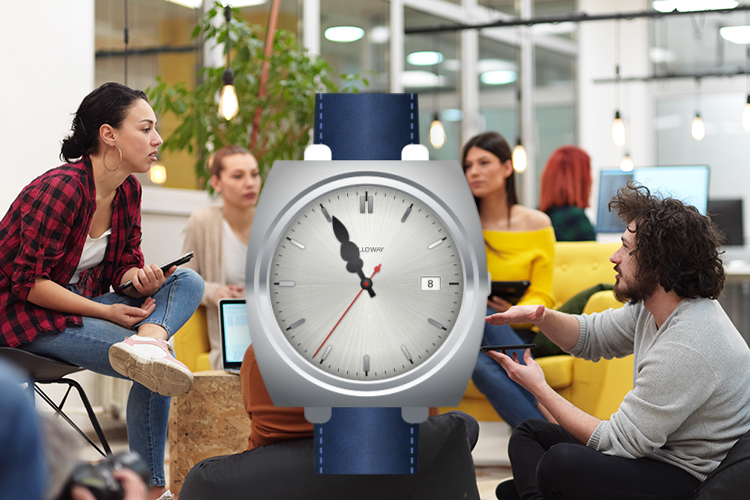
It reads 10.55.36
